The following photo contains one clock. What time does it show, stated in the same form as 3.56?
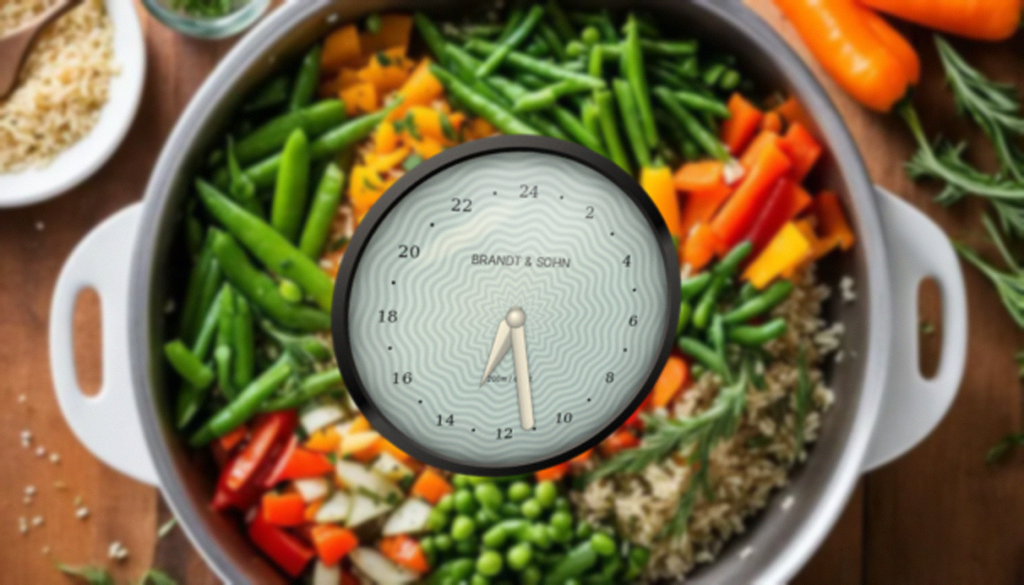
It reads 13.28
